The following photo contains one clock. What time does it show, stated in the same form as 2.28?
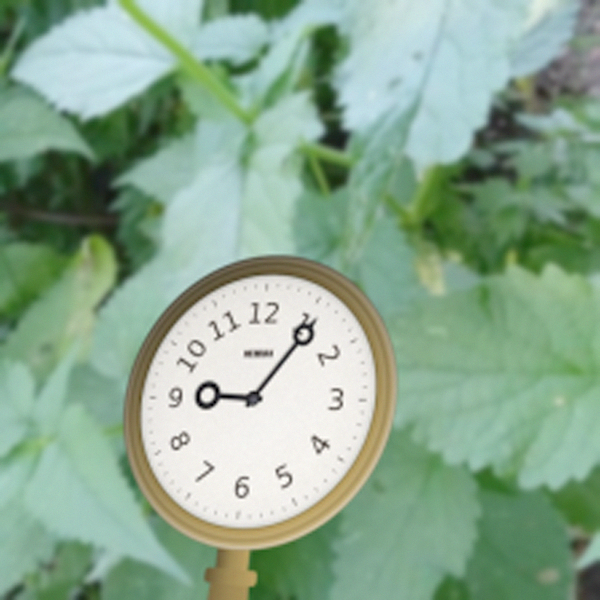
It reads 9.06
